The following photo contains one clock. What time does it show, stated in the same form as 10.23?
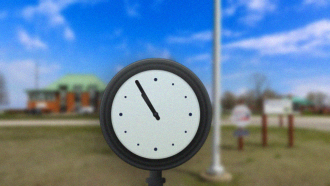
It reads 10.55
